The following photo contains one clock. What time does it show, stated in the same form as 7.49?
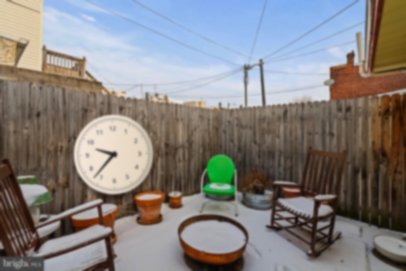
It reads 9.37
